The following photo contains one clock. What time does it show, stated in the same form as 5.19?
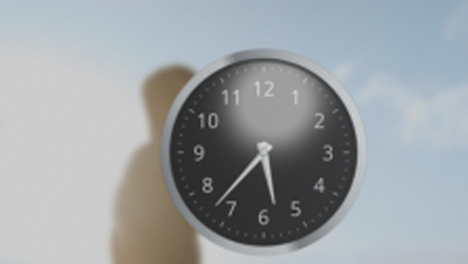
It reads 5.37
